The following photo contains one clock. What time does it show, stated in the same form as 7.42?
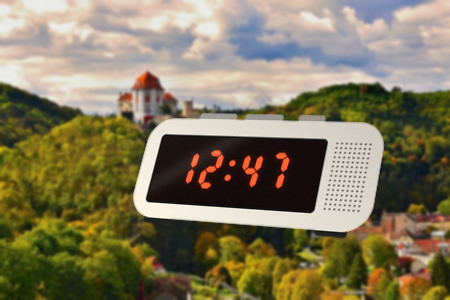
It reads 12.47
